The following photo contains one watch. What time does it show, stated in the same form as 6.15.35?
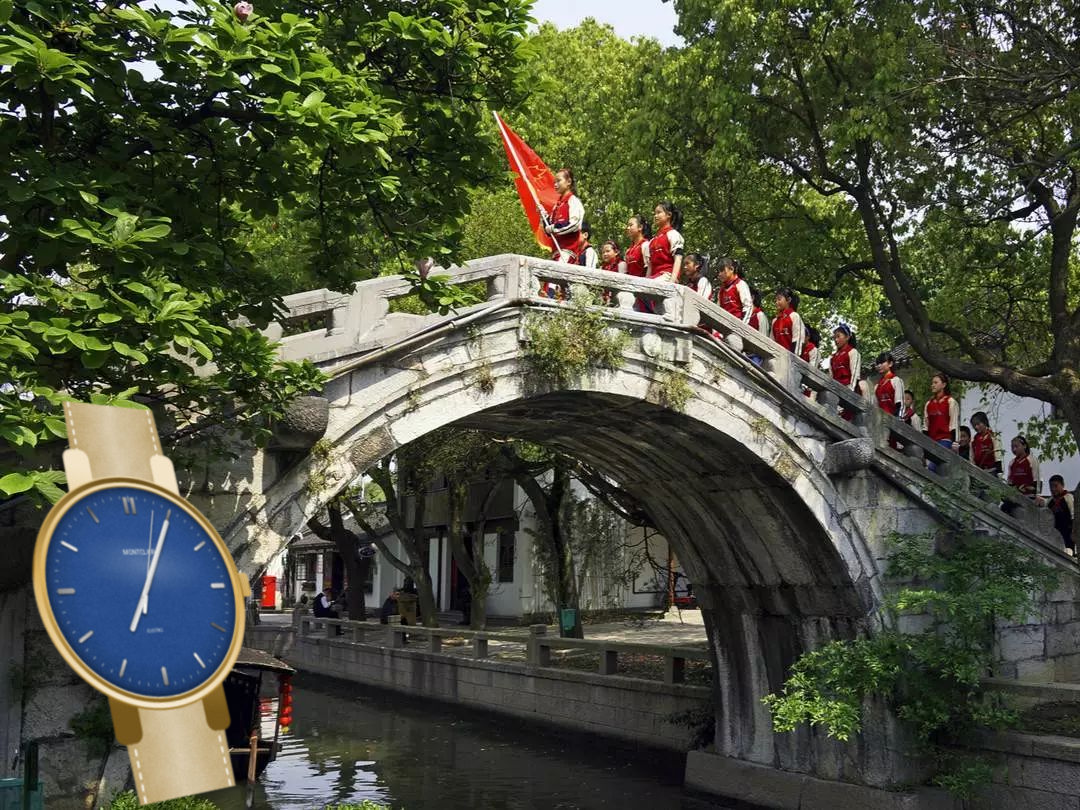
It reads 7.05.03
